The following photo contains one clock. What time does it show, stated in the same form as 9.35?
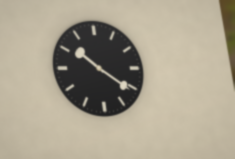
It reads 10.21
